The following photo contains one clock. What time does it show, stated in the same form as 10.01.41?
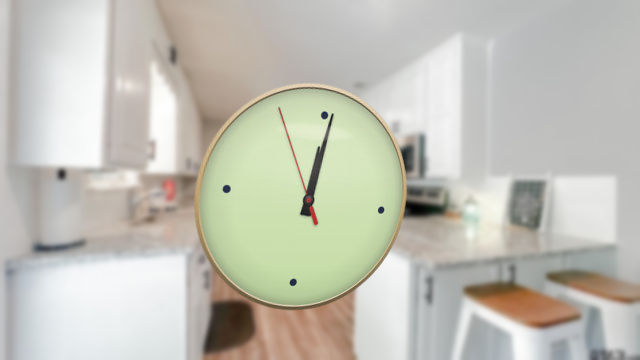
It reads 12.00.55
